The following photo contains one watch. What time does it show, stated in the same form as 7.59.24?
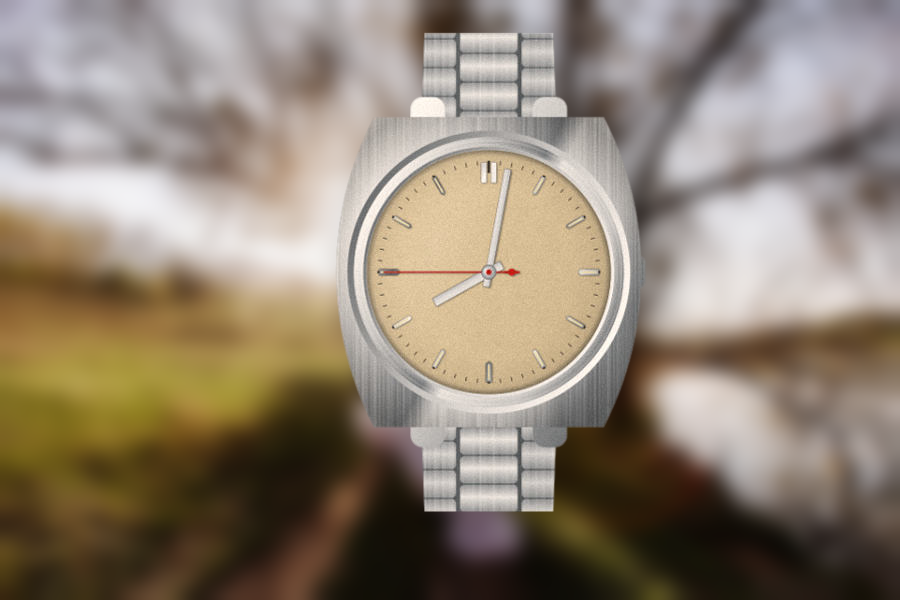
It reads 8.01.45
